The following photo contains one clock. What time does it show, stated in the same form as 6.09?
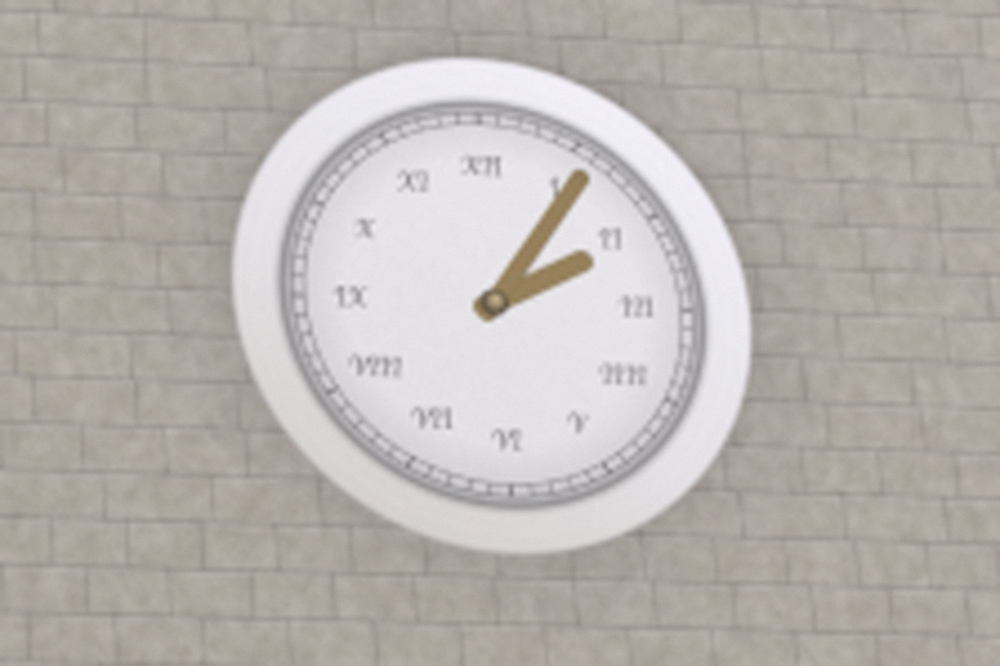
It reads 2.06
